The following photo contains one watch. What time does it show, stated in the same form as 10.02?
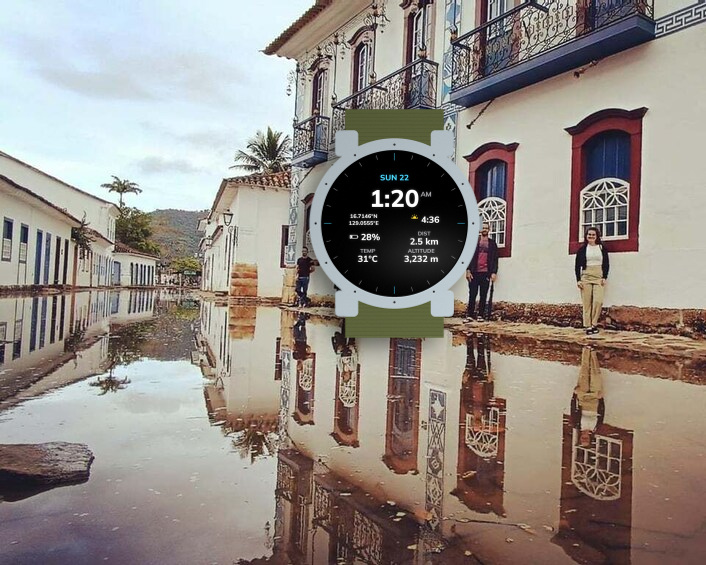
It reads 1.20
